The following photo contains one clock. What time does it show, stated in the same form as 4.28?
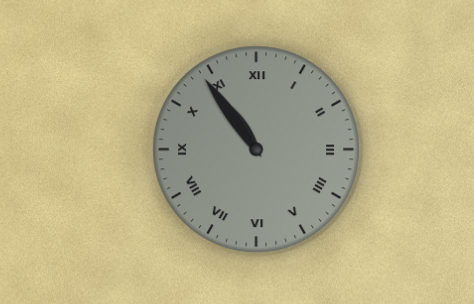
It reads 10.54
